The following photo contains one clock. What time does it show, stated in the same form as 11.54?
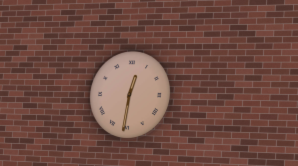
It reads 12.31
